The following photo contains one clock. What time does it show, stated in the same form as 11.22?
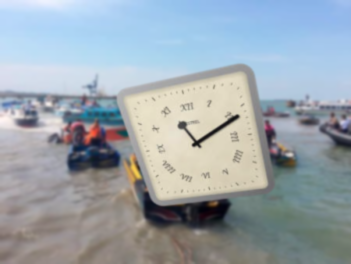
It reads 11.11
